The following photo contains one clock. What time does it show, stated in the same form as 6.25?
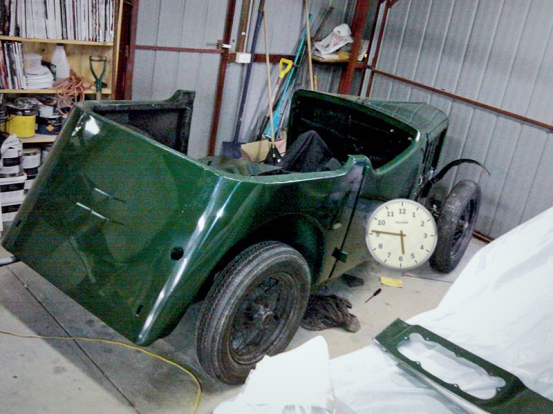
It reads 5.46
